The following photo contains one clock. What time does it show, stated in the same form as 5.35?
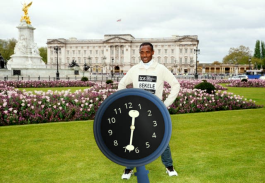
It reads 12.33
